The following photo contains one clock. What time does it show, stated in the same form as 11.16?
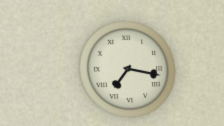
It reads 7.17
